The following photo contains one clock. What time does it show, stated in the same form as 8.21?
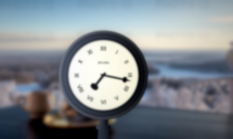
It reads 7.17
